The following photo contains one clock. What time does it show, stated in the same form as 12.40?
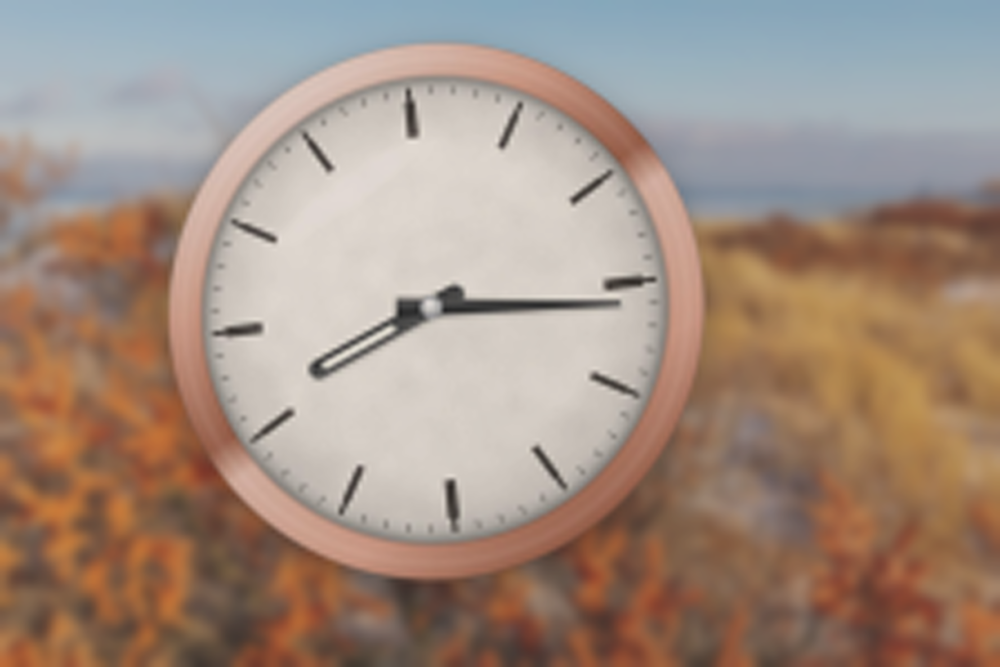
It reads 8.16
